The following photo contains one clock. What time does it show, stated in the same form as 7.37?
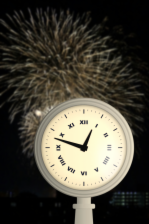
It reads 12.48
